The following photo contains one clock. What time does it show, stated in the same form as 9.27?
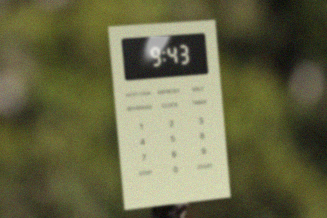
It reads 9.43
